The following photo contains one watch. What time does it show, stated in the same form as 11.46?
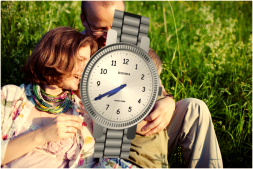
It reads 7.40
